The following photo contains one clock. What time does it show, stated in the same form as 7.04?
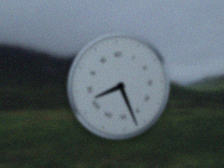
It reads 8.27
